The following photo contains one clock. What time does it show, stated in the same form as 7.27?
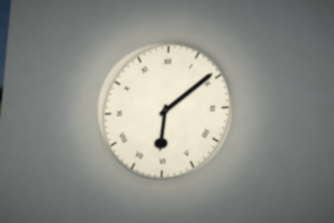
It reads 6.09
